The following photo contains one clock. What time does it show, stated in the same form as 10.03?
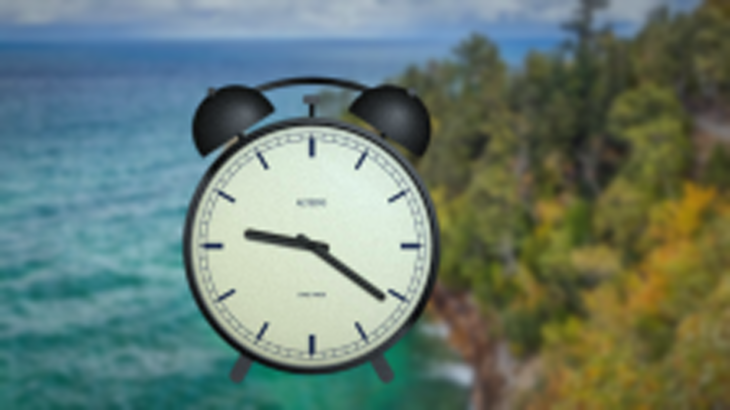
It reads 9.21
